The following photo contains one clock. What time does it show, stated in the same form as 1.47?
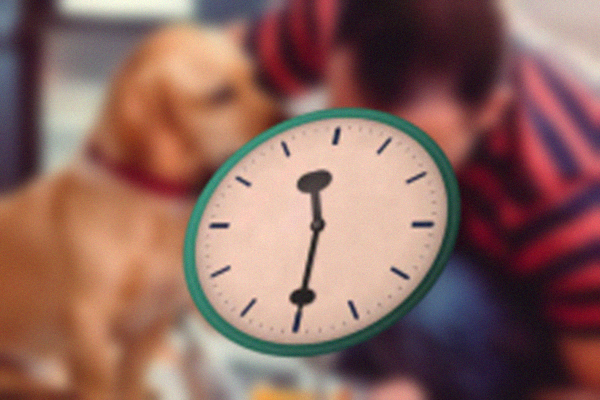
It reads 11.30
